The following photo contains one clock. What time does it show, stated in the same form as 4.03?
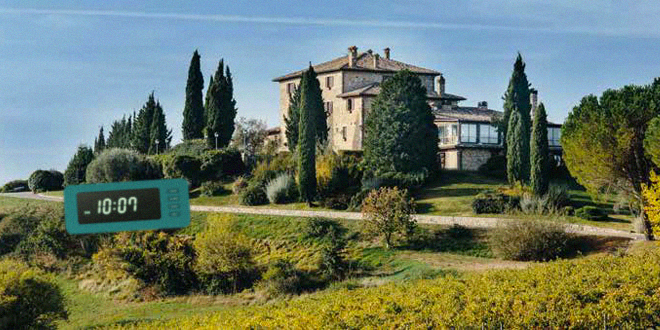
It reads 10.07
